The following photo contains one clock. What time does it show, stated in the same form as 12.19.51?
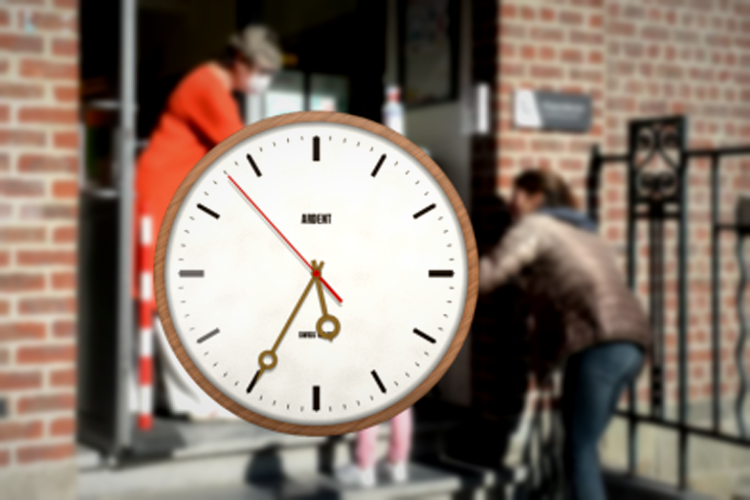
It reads 5.34.53
